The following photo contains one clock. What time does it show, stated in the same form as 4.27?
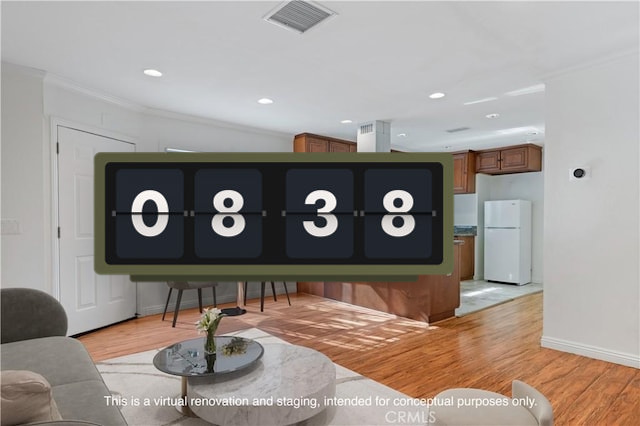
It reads 8.38
